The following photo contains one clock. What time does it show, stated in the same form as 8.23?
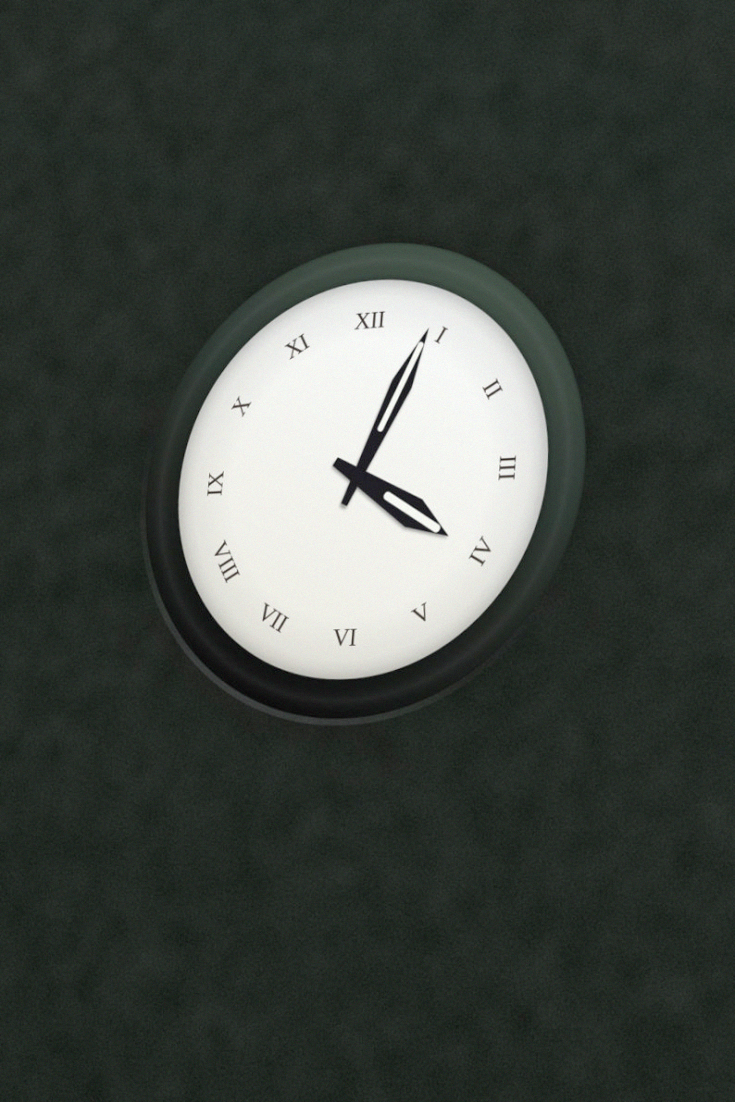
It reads 4.04
